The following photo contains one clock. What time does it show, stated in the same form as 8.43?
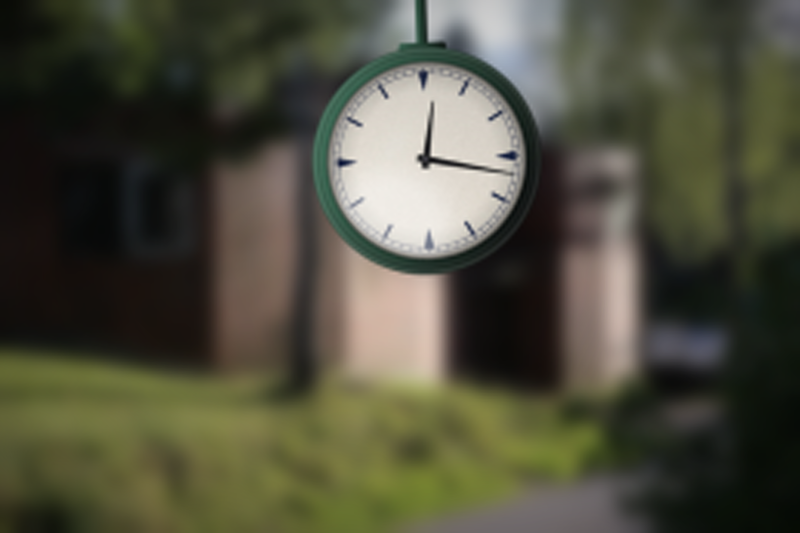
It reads 12.17
